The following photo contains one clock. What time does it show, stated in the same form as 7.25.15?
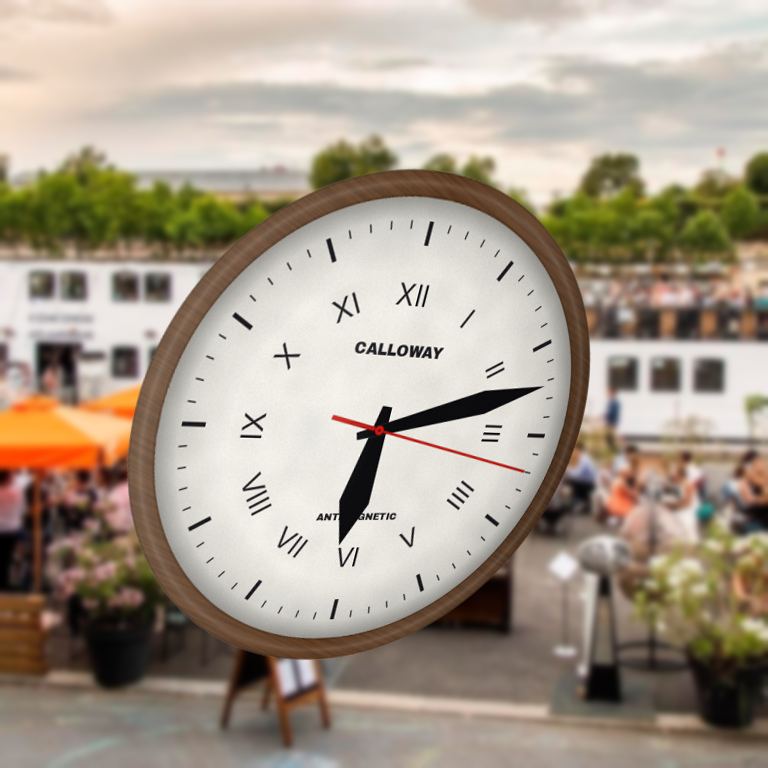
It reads 6.12.17
